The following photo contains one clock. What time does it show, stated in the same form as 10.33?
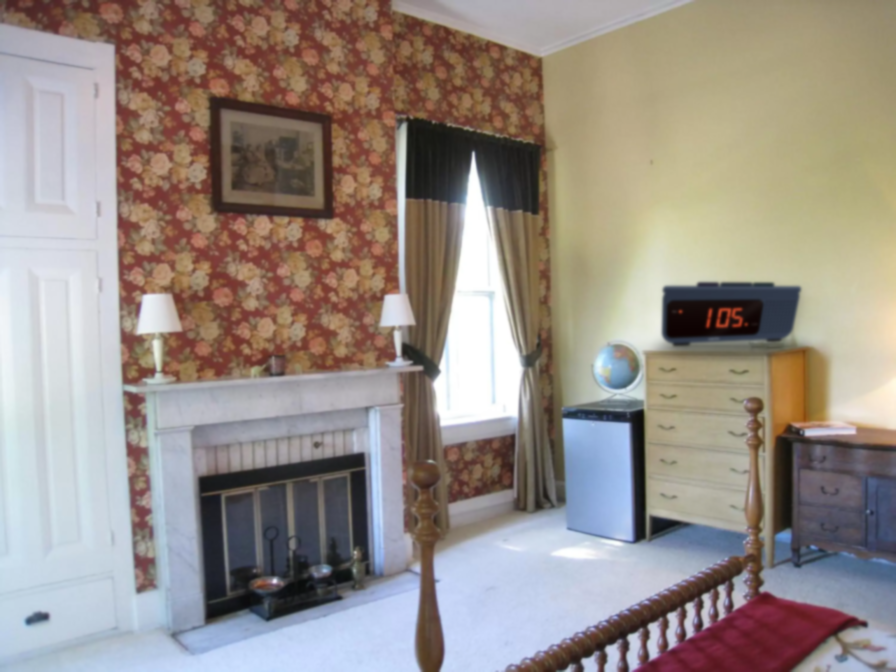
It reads 1.05
